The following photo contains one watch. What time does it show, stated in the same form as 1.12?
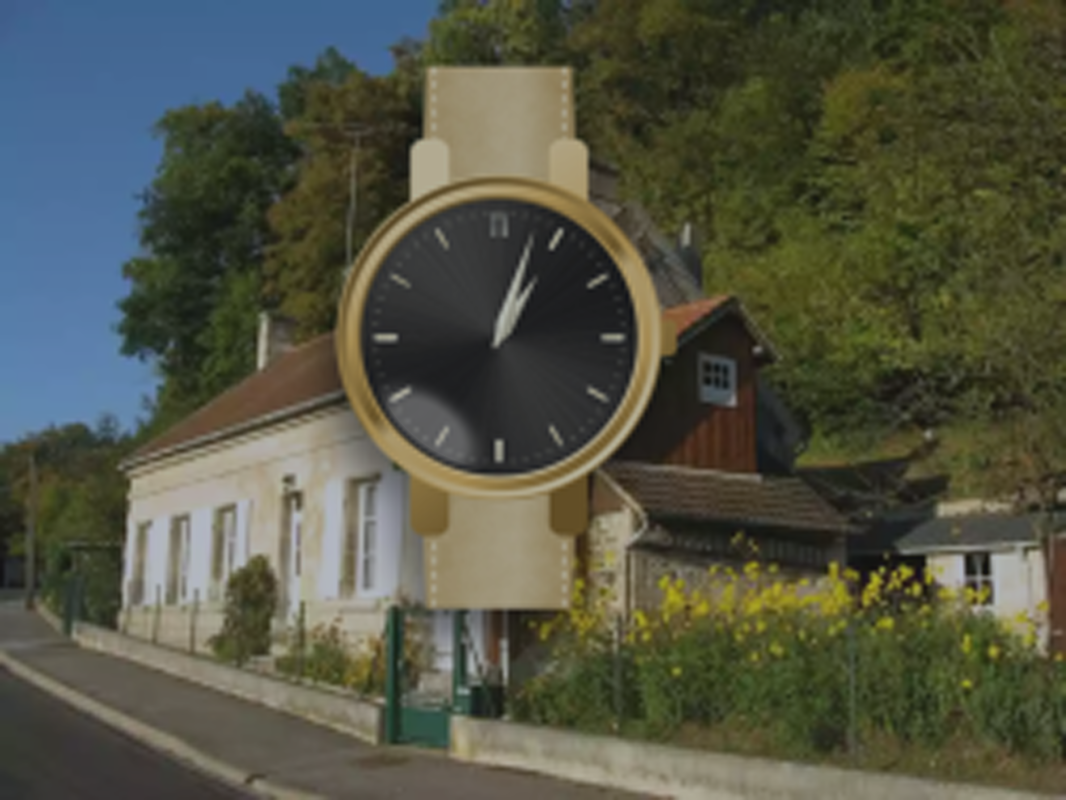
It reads 1.03
